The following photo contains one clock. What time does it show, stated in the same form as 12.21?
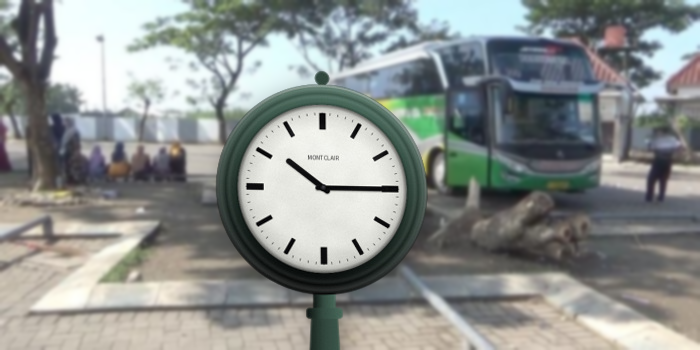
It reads 10.15
